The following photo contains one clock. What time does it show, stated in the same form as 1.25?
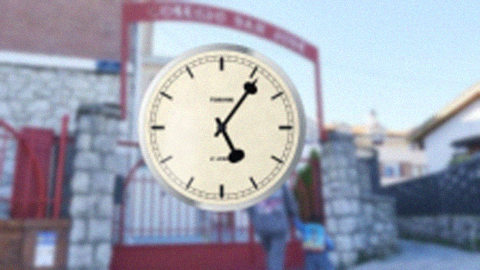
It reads 5.06
